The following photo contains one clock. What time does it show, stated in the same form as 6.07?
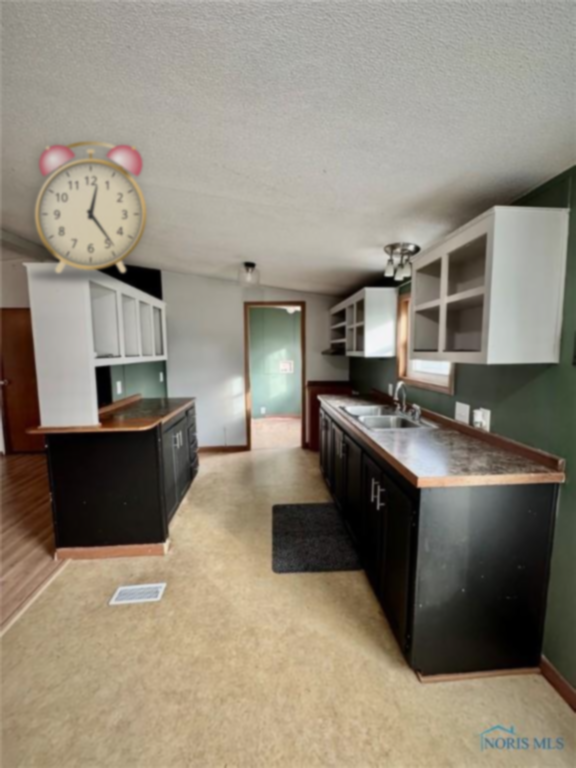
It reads 12.24
